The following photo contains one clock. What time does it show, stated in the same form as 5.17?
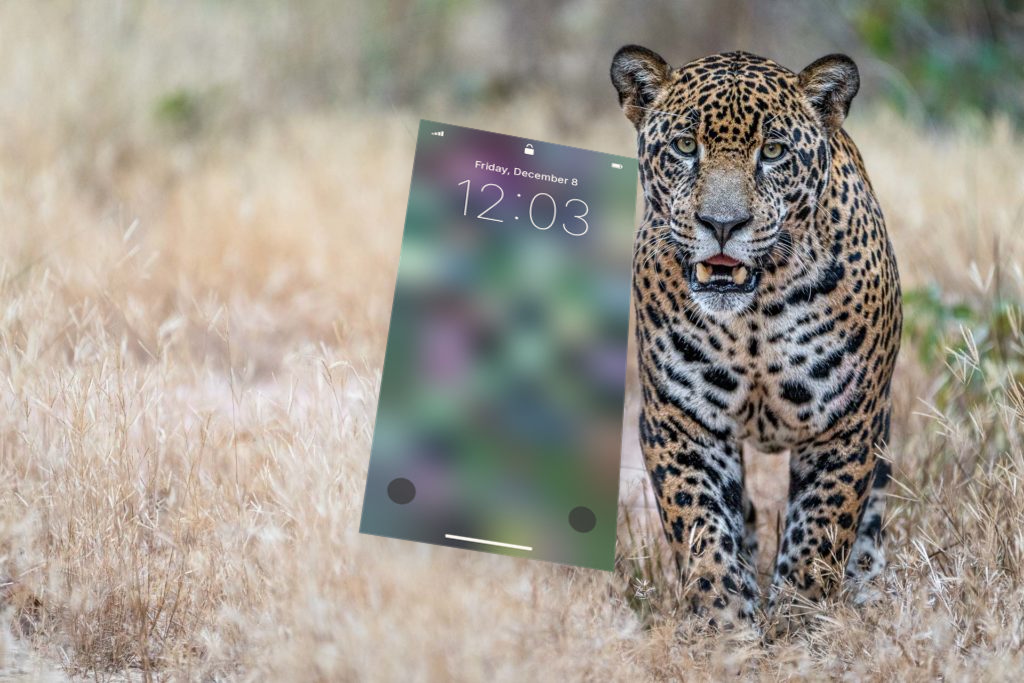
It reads 12.03
